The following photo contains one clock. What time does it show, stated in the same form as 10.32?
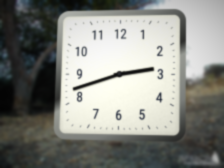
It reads 2.42
